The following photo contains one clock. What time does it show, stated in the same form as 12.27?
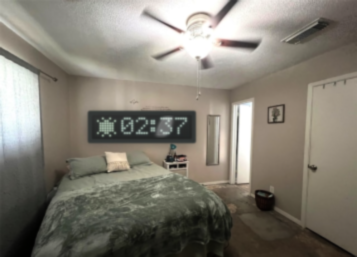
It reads 2.37
